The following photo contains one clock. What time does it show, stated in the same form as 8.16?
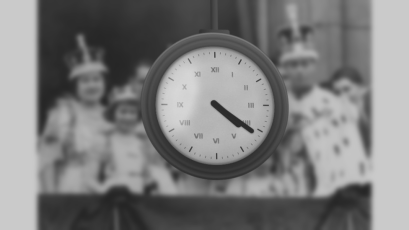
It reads 4.21
